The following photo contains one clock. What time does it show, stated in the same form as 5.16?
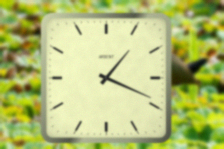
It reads 1.19
